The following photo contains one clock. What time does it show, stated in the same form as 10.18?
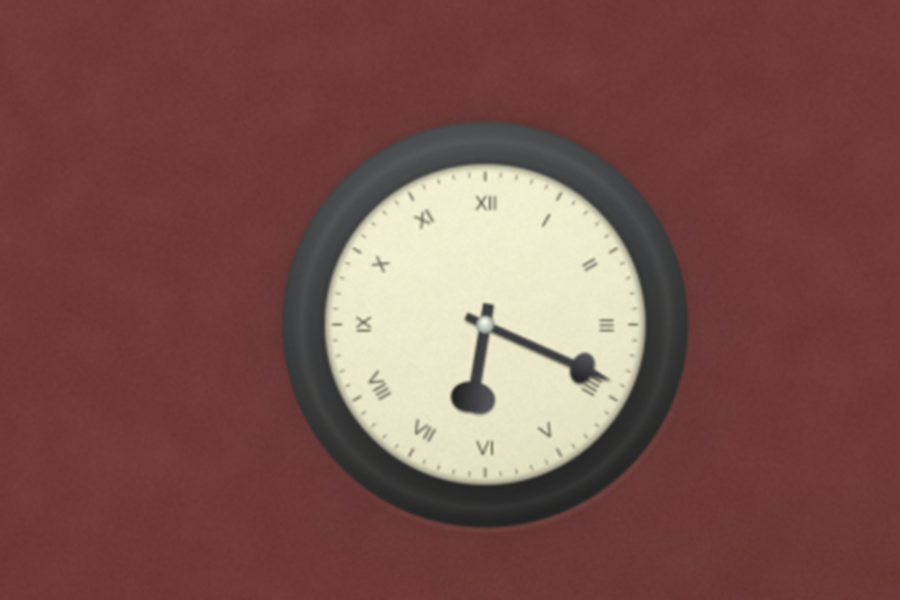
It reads 6.19
